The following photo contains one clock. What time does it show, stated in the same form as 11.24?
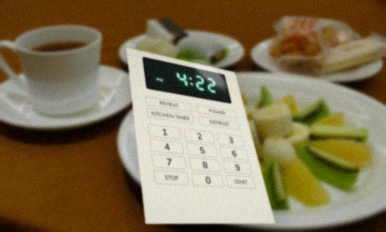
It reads 4.22
